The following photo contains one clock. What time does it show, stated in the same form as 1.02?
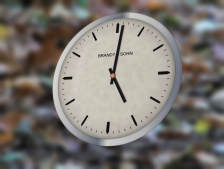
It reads 5.01
